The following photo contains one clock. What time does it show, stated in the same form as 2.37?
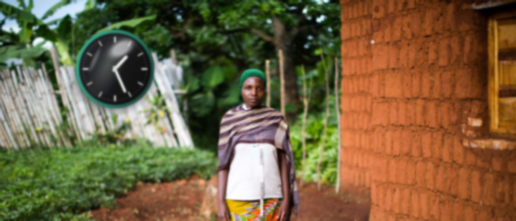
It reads 1.26
